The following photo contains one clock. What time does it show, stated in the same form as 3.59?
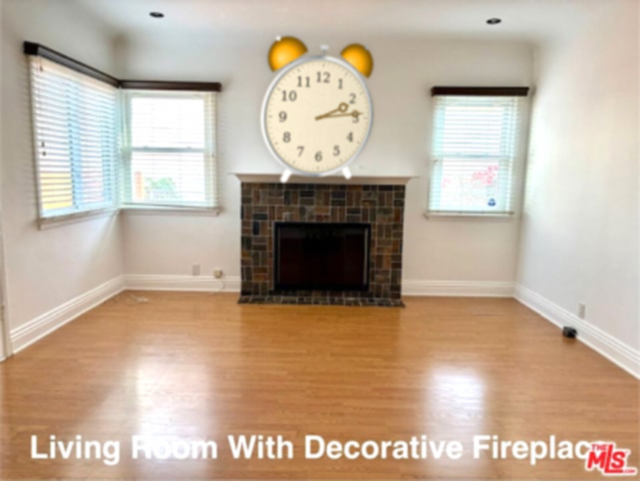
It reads 2.14
